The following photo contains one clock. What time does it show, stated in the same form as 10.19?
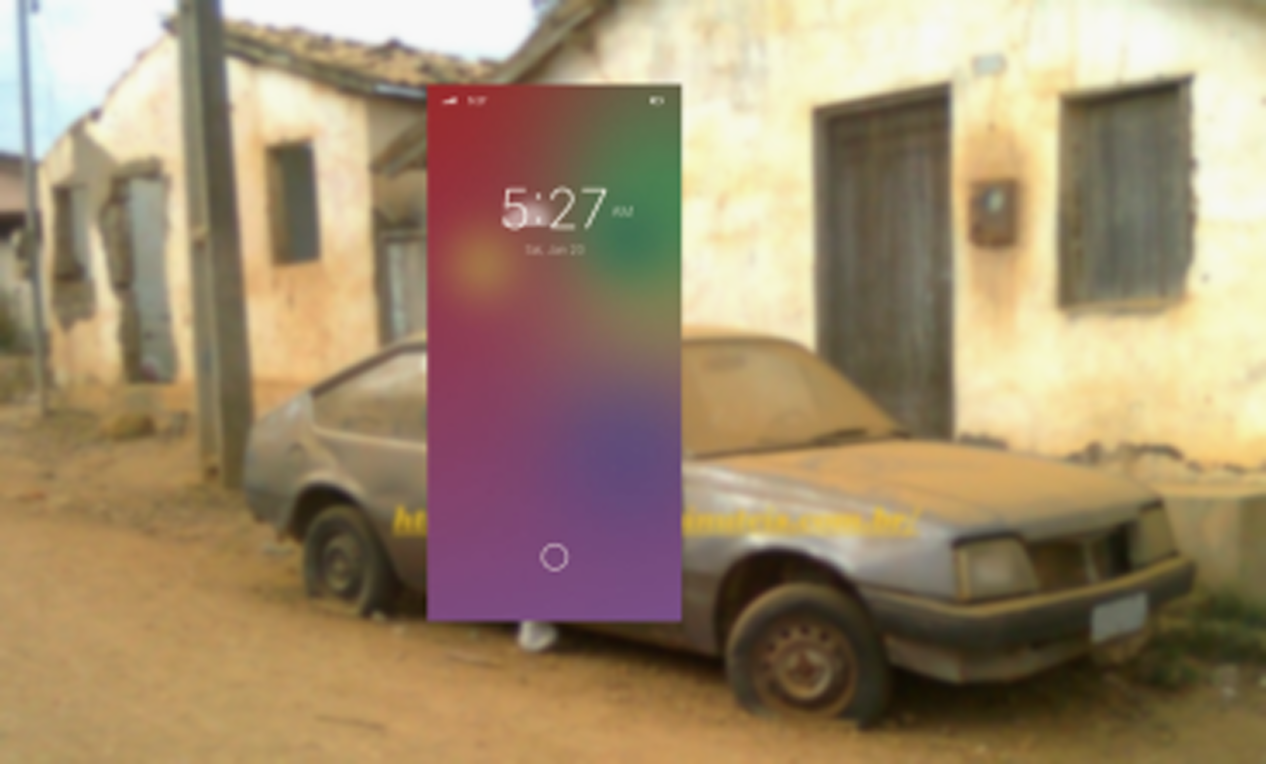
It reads 5.27
